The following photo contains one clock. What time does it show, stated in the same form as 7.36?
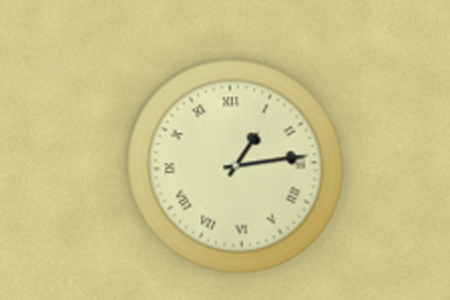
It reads 1.14
